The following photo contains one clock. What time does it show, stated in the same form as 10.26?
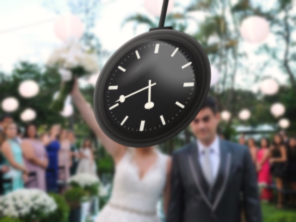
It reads 5.41
